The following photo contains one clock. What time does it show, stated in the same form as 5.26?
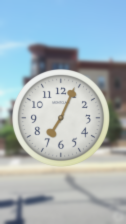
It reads 7.04
